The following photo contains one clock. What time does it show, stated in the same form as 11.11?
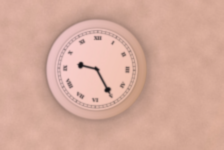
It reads 9.25
